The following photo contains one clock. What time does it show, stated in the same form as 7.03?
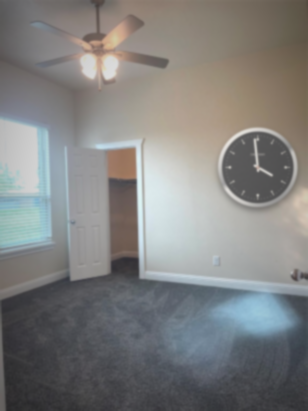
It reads 3.59
